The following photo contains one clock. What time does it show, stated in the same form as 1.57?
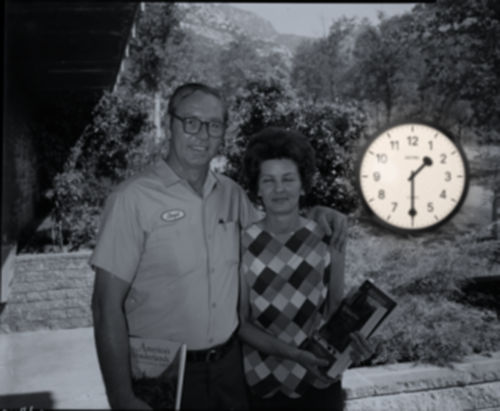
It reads 1.30
